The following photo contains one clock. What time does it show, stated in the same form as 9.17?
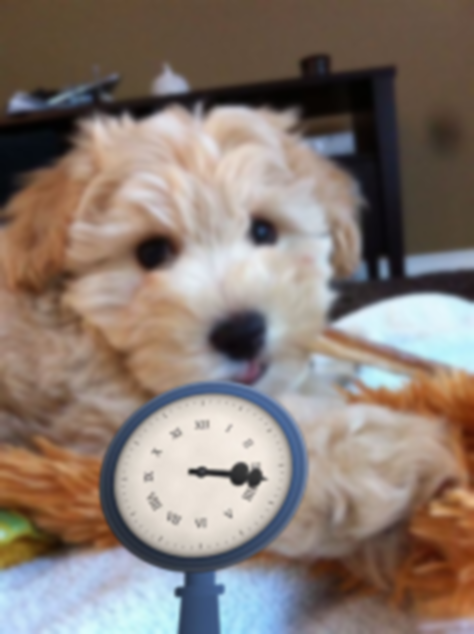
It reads 3.17
